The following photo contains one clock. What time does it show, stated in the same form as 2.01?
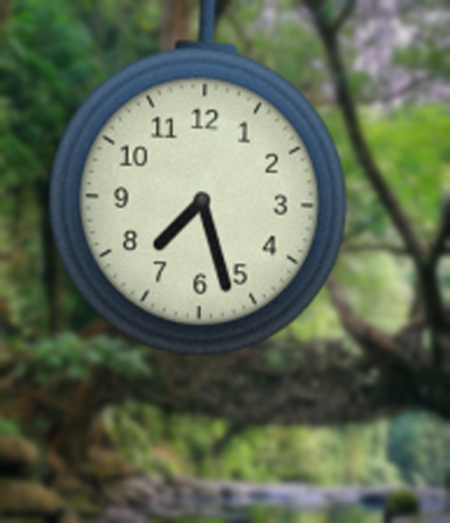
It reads 7.27
